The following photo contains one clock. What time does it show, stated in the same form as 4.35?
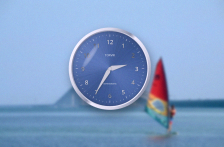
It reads 2.35
